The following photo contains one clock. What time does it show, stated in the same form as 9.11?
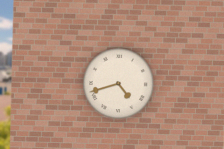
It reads 4.42
